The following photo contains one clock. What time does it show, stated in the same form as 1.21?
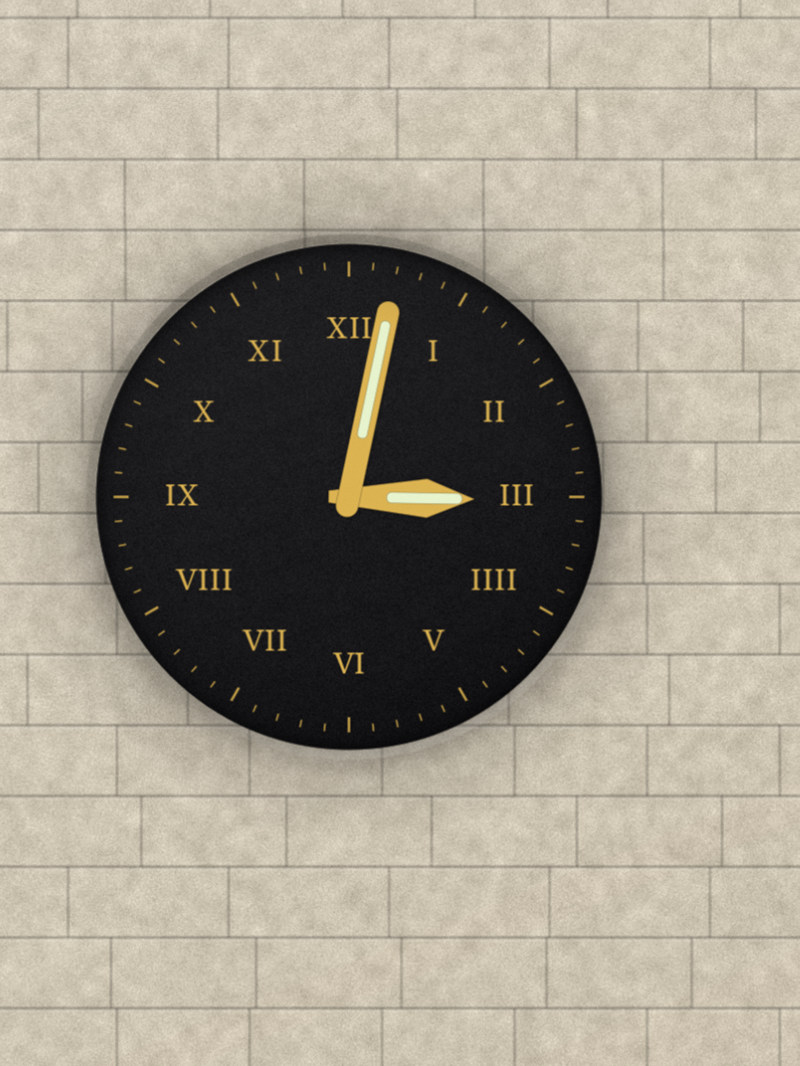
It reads 3.02
